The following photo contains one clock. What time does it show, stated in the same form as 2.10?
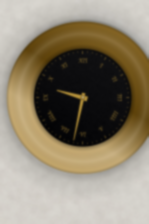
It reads 9.32
